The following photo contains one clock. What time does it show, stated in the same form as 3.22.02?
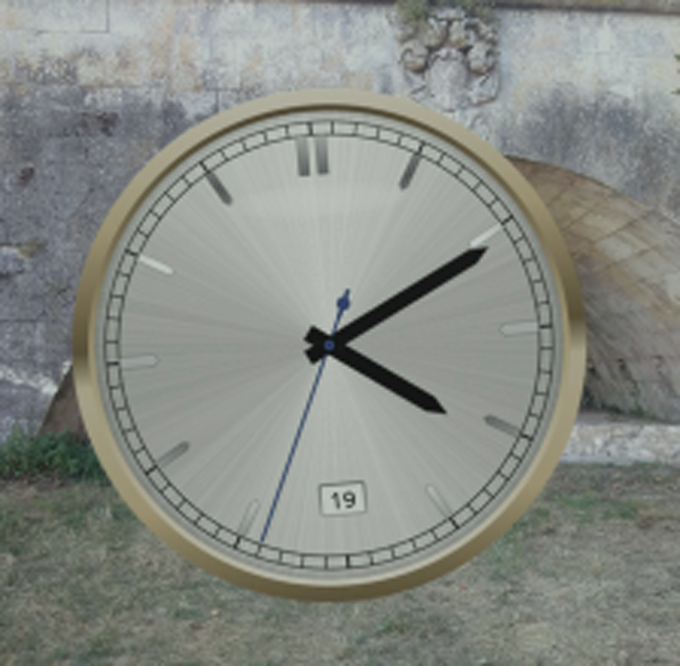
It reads 4.10.34
